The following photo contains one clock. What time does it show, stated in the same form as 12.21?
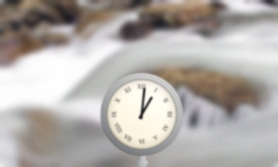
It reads 1.01
